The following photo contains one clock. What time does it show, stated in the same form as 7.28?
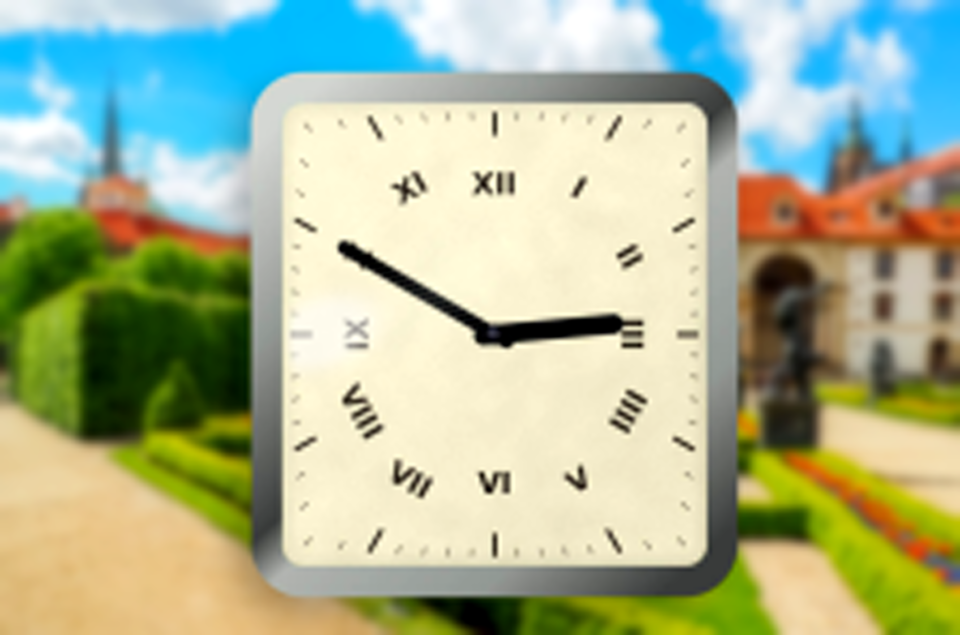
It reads 2.50
